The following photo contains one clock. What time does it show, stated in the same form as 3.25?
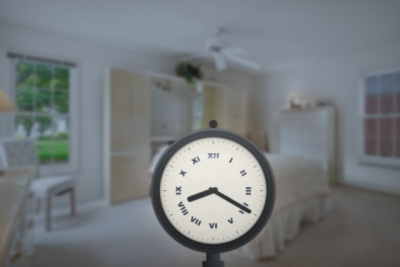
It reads 8.20
